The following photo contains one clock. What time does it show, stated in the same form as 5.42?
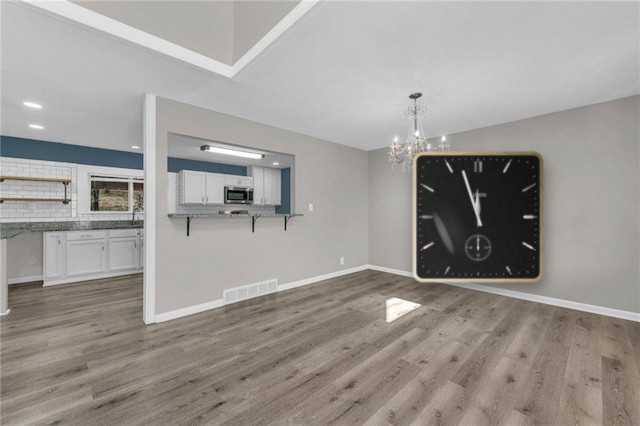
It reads 11.57
